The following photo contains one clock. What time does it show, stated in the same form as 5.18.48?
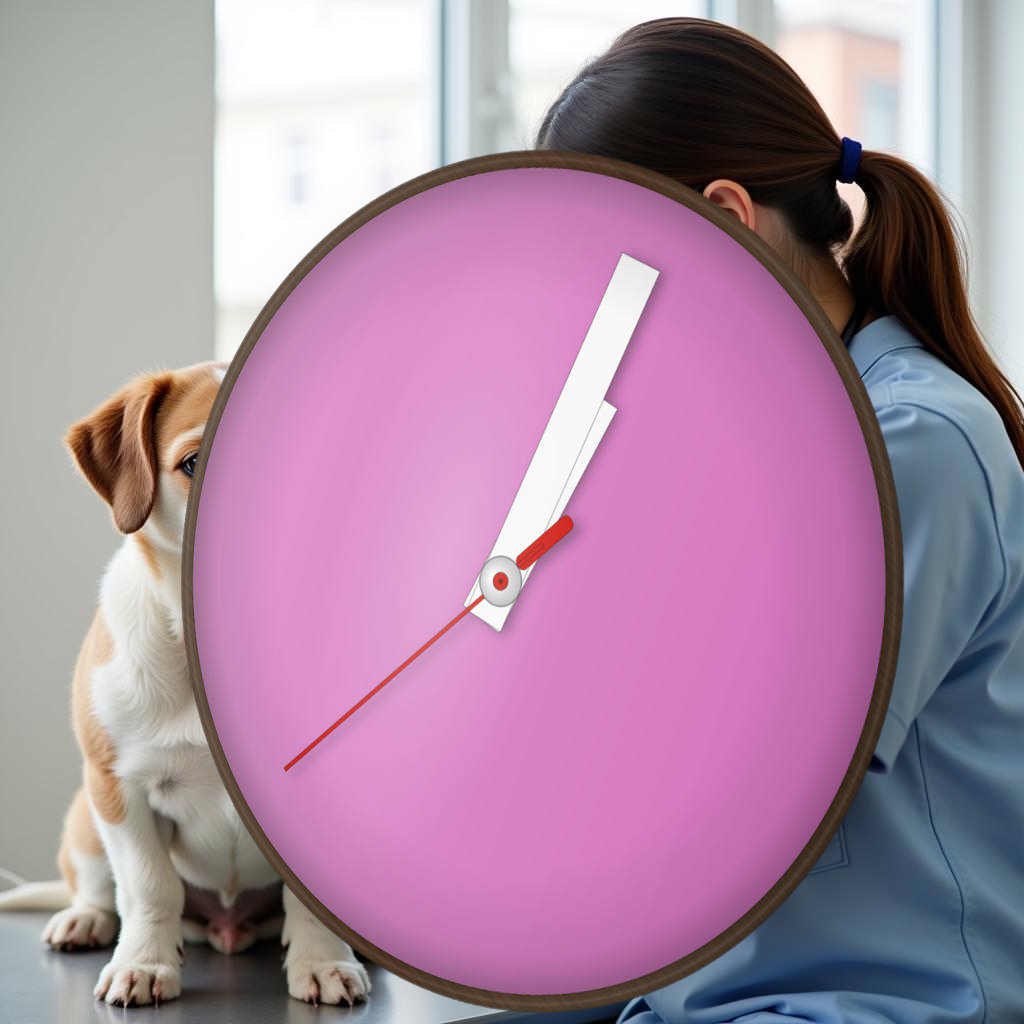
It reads 1.04.39
